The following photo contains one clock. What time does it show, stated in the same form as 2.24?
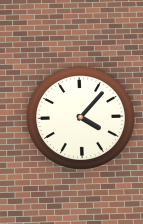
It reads 4.07
